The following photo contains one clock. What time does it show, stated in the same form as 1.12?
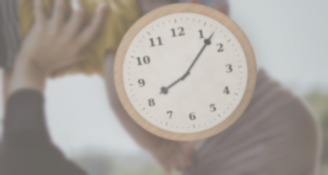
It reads 8.07
